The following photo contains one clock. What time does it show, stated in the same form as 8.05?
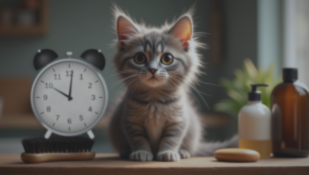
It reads 10.01
